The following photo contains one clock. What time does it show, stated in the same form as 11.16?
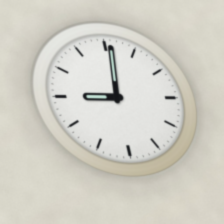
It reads 9.01
